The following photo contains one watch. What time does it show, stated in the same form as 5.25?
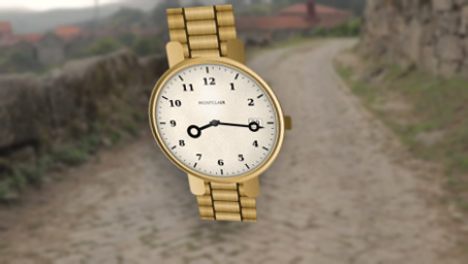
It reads 8.16
